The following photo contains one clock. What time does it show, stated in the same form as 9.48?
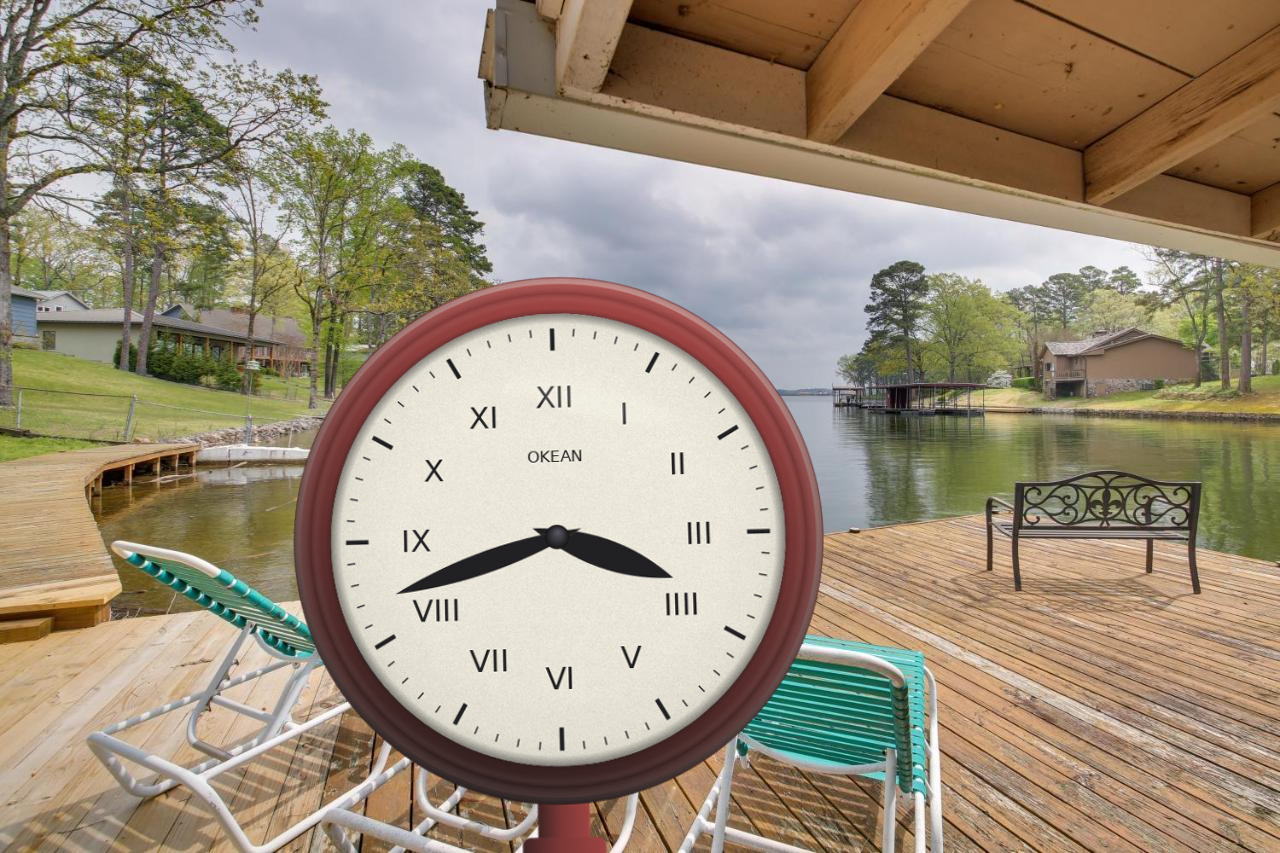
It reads 3.42
